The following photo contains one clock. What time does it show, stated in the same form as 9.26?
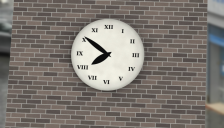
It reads 7.51
